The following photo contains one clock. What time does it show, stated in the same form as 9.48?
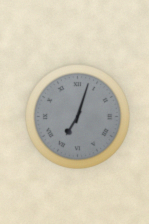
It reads 7.03
